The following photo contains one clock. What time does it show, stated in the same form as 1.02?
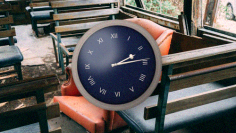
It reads 2.14
